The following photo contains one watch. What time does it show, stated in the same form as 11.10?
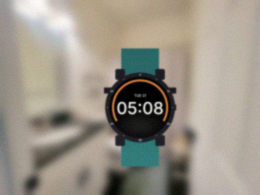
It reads 5.08
